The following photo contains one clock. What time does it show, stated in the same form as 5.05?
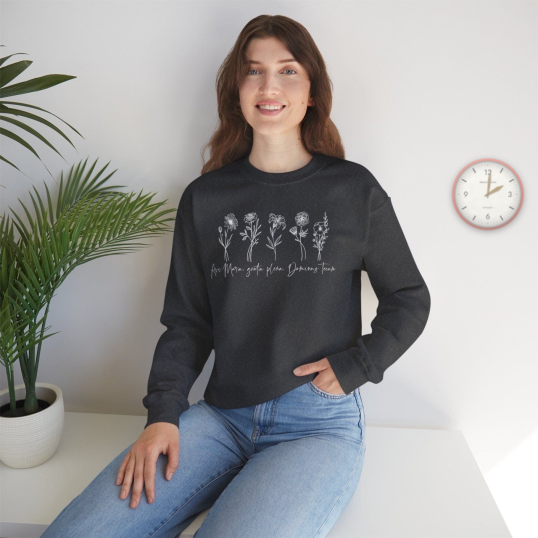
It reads 2.01
